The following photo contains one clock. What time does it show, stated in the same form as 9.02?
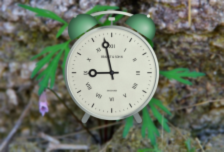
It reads 8.58
